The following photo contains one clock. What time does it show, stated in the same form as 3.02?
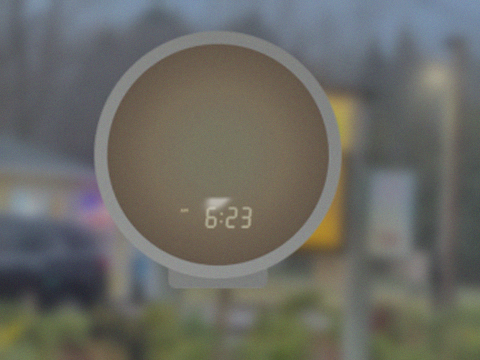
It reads 6.23
